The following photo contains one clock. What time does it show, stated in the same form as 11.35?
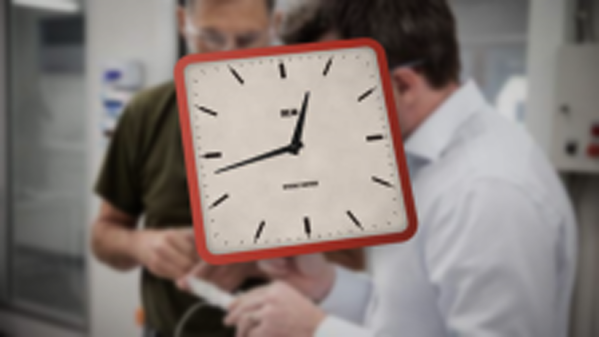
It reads 12.43
